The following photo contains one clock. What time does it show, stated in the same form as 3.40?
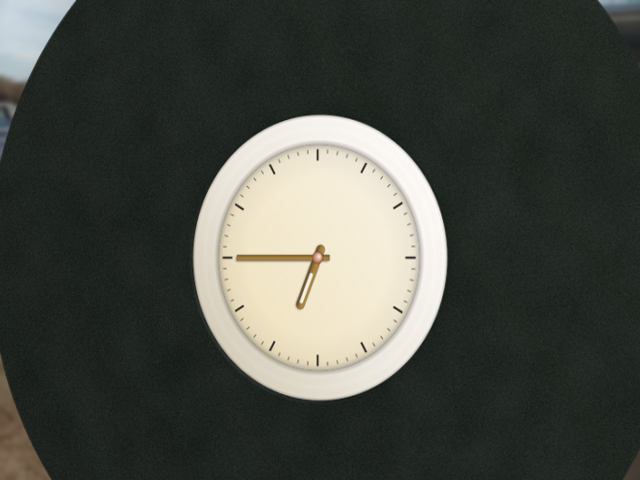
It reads 6.45
